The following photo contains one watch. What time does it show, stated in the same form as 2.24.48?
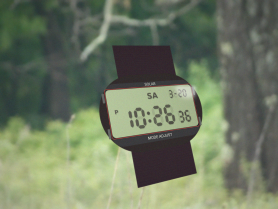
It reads 10.26.36
